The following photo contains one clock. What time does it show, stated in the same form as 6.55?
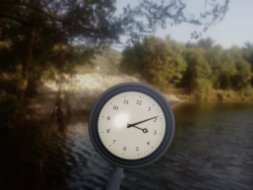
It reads 3.09
